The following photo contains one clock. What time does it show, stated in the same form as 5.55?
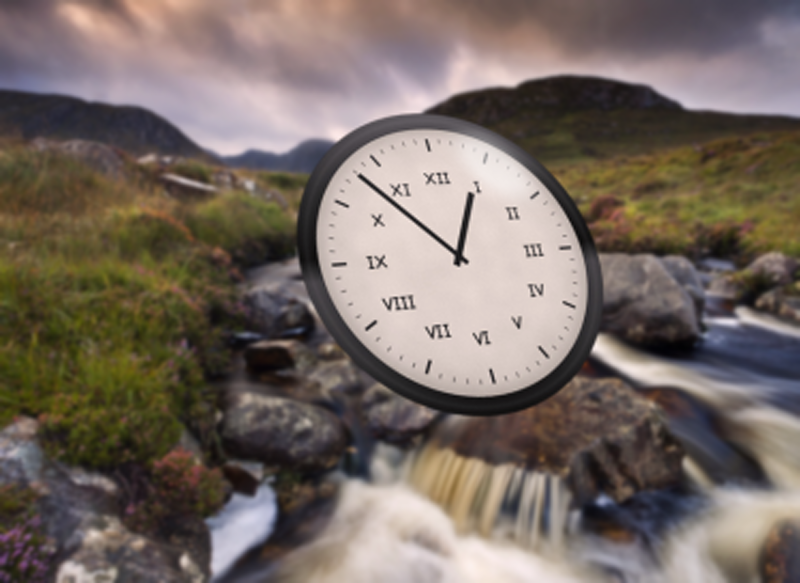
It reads 12.53
